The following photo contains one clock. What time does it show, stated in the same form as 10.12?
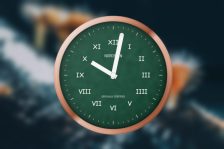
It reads 10.02
